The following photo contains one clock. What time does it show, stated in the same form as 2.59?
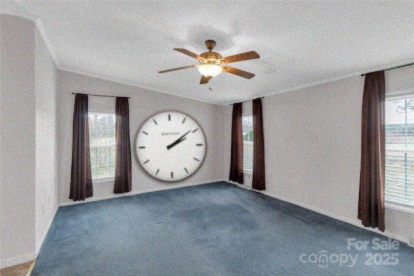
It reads 2.09
